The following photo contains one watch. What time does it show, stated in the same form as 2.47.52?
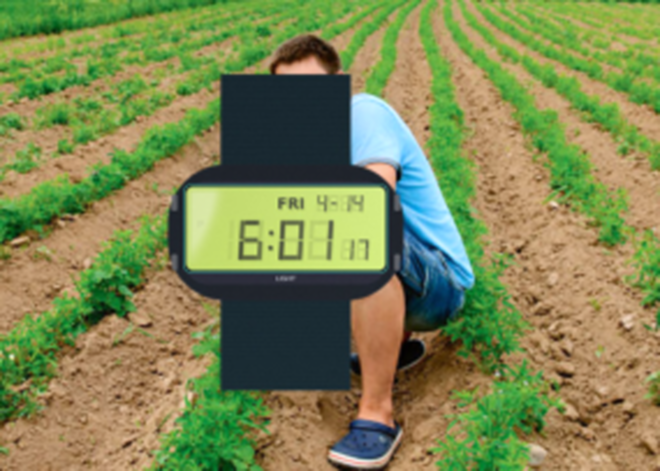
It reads 6.01.17
